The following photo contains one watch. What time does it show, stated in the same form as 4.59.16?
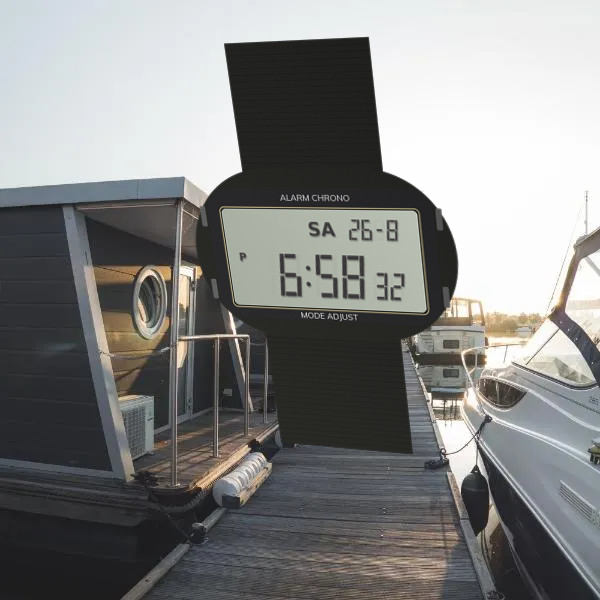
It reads 6.58.32
